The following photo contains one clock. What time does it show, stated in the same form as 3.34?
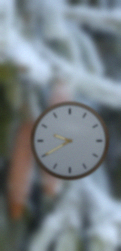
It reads 9.40
